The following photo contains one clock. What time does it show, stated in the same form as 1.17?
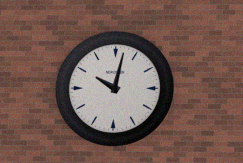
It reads 10.02
